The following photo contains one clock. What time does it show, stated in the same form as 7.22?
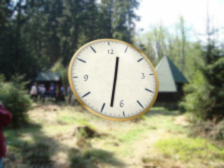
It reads 12.33
